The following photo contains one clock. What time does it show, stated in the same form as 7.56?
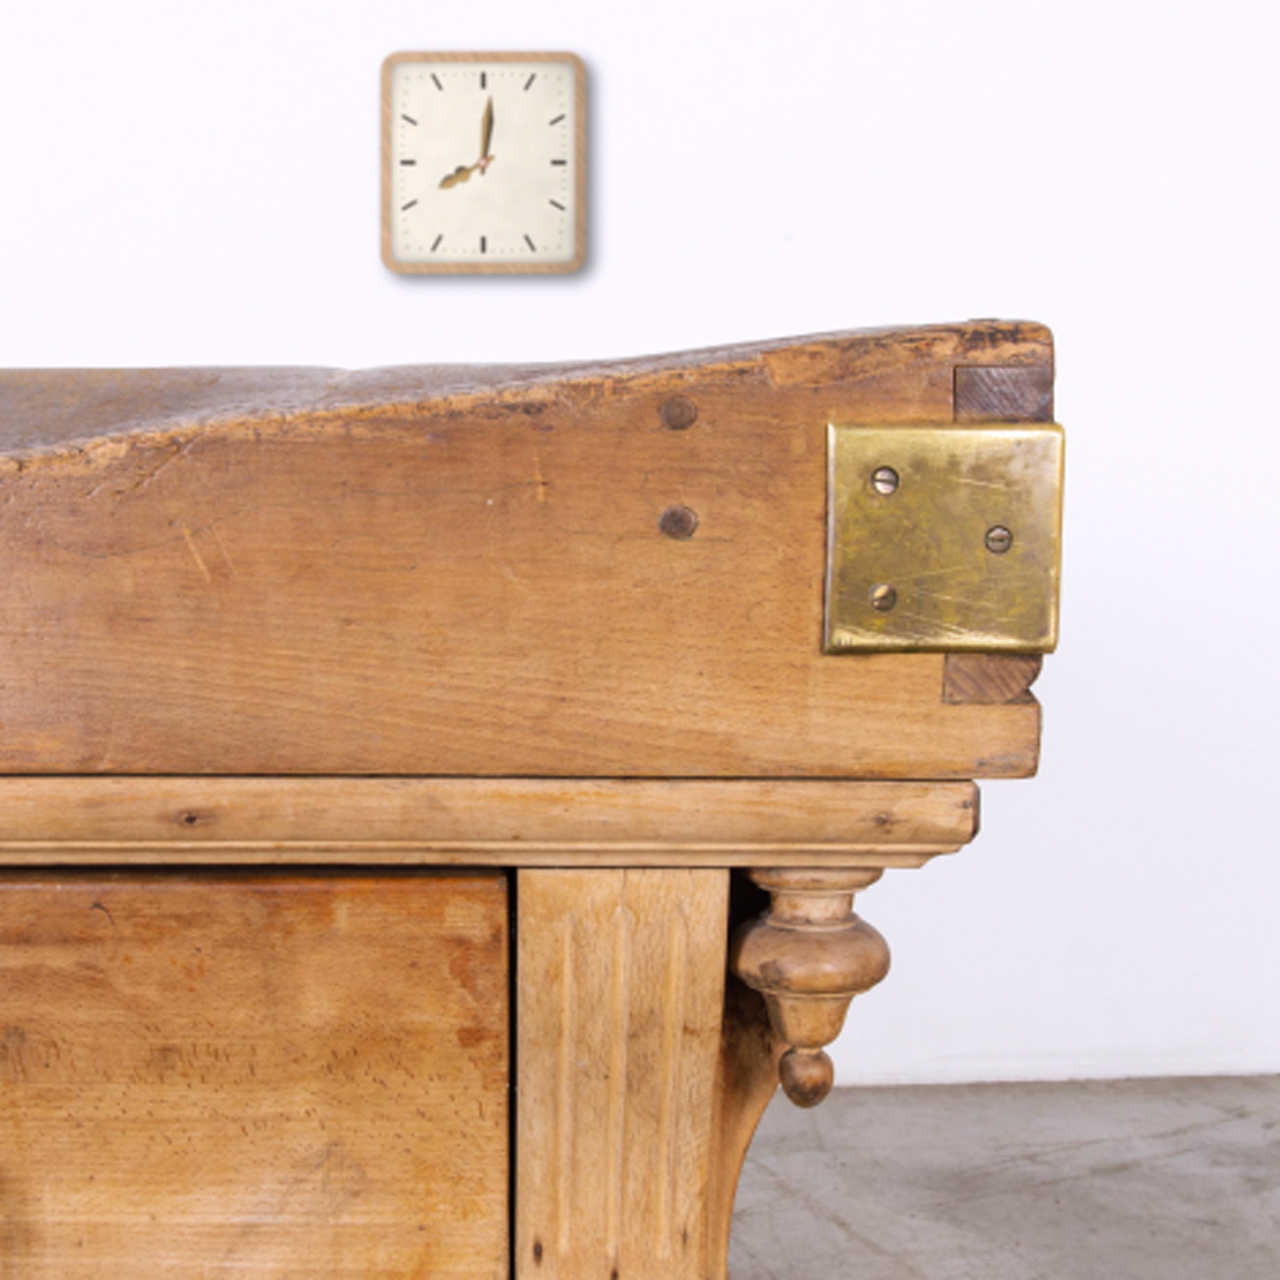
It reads 8.01
